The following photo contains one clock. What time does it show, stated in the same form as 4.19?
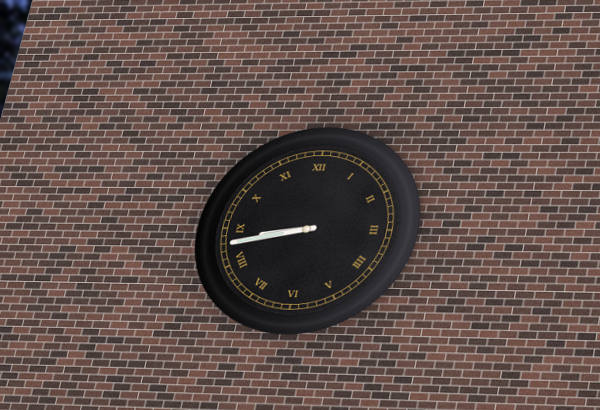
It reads 8.43
